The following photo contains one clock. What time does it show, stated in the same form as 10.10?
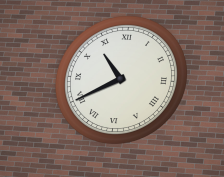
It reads 10.40
